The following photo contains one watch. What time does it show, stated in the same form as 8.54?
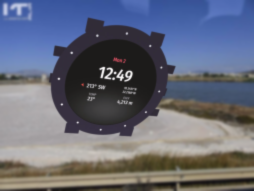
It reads 12.49
